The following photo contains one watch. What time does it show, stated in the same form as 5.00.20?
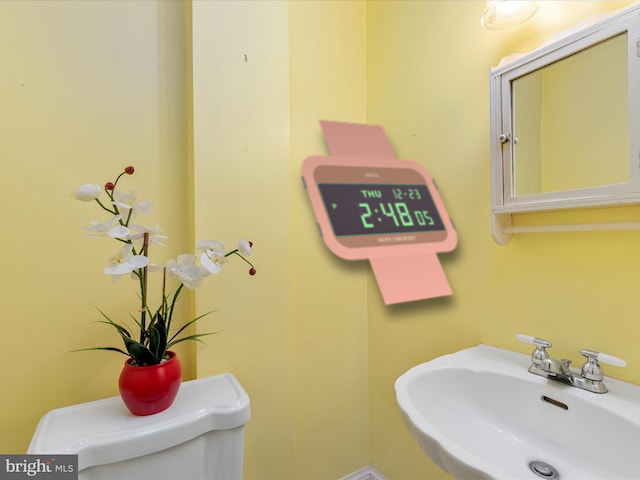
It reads 2.48.05
